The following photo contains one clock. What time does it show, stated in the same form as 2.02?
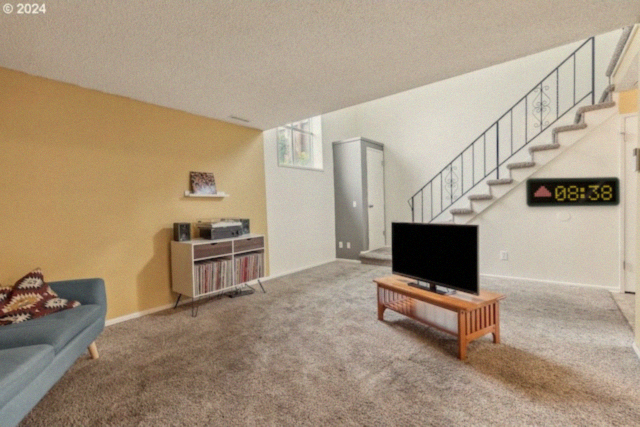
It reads 8.38
